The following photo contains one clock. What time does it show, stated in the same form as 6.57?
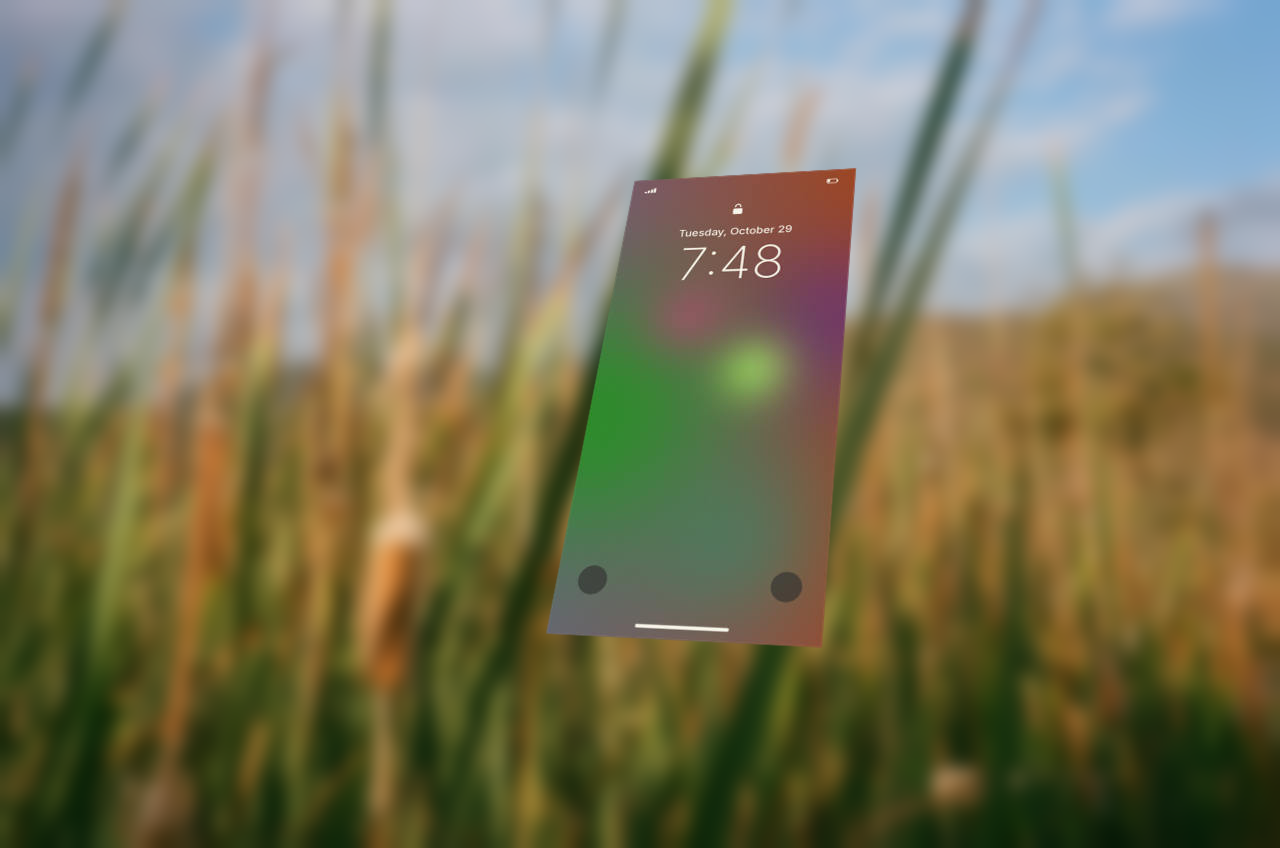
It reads 7.48
